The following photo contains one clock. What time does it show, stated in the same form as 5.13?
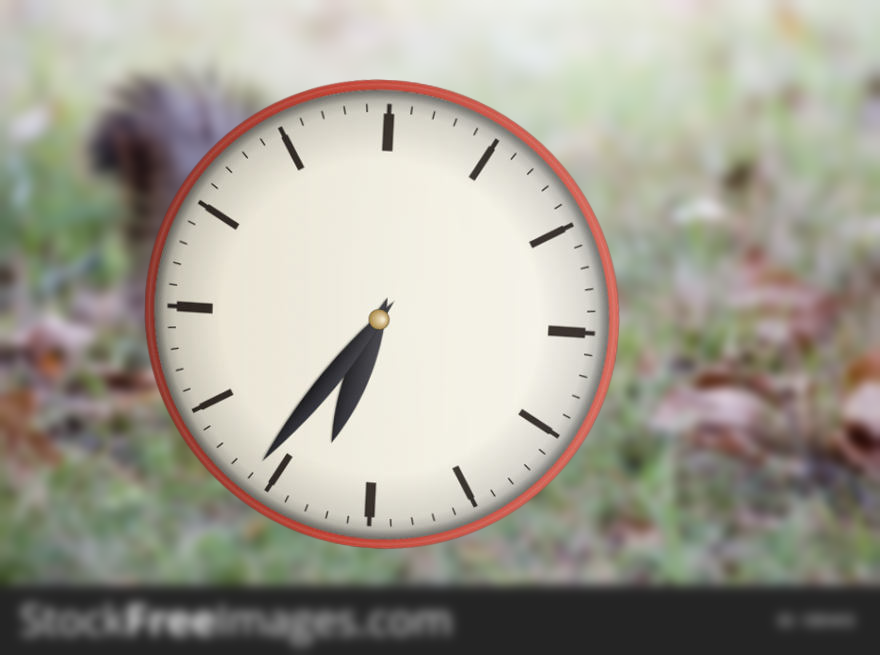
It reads 6.36
